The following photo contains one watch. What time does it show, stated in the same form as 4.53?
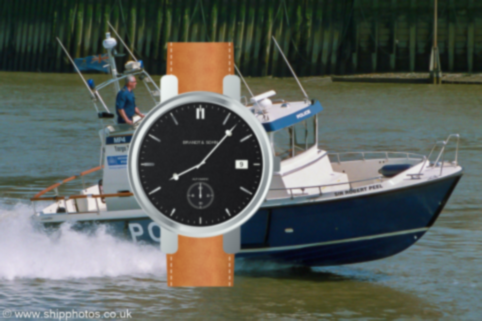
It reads 8.07
